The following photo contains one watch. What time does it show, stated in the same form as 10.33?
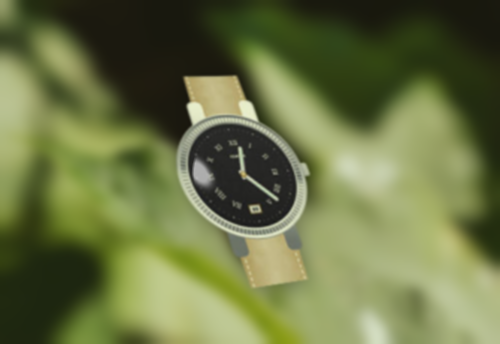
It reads 12.23
